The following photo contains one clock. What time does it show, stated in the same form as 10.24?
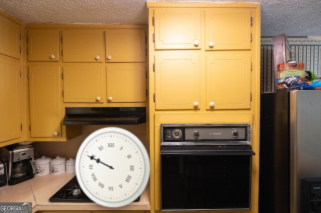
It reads 9.49
